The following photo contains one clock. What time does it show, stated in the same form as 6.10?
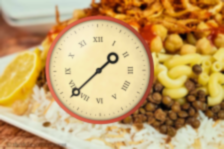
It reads 1.38
